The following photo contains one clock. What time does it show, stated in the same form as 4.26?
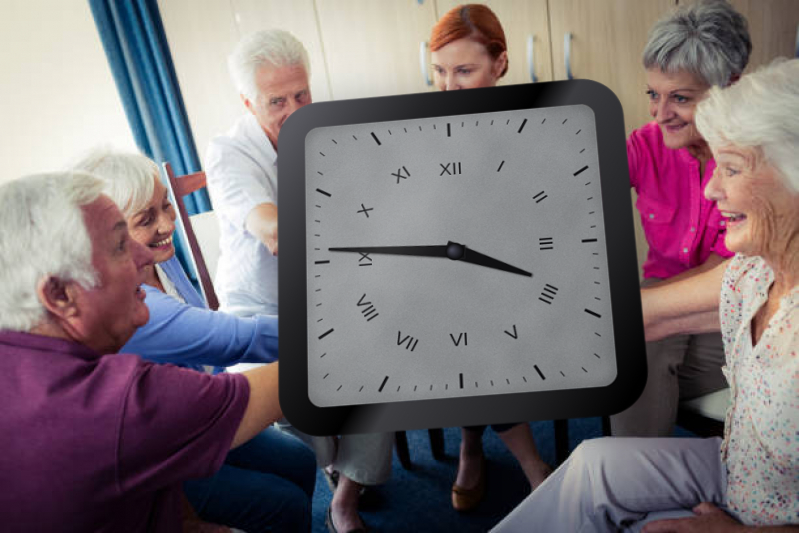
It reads 3.46
